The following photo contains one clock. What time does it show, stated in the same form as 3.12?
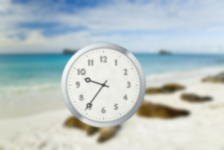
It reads 9.36
